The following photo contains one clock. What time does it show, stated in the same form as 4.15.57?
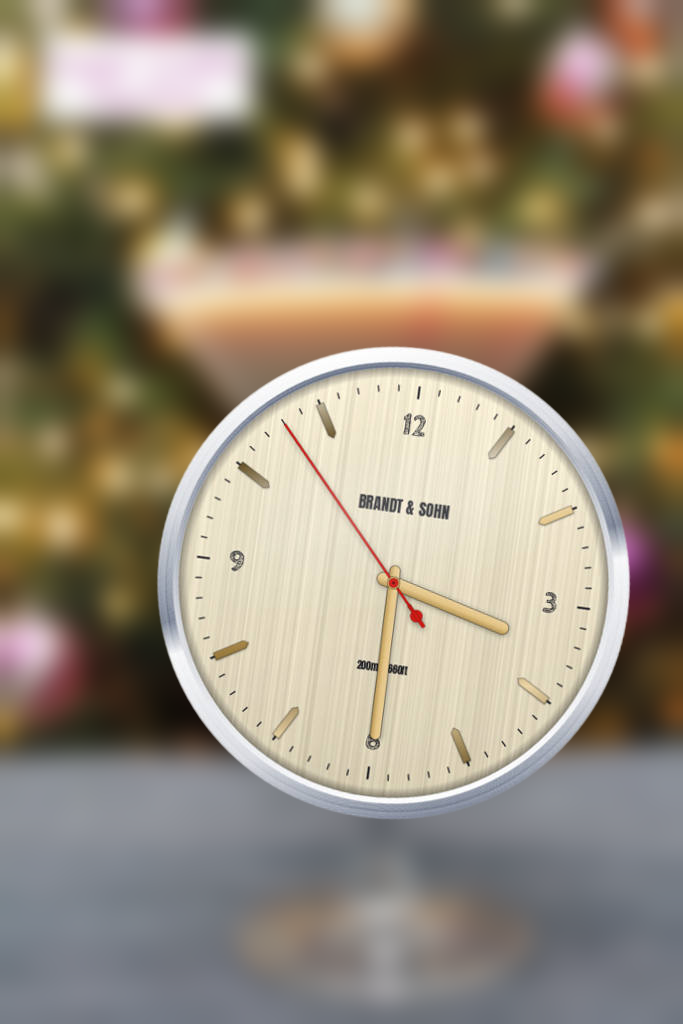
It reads 3.29.53
